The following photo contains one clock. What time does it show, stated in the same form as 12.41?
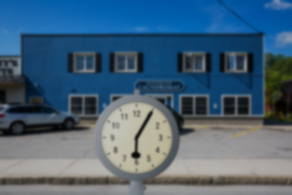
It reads 6.05
